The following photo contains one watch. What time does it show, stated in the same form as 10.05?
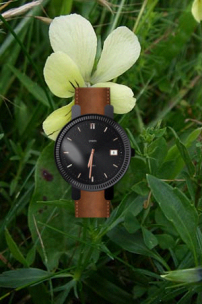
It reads 6.31
